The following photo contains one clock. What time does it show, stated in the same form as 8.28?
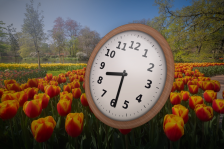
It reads 8.29
